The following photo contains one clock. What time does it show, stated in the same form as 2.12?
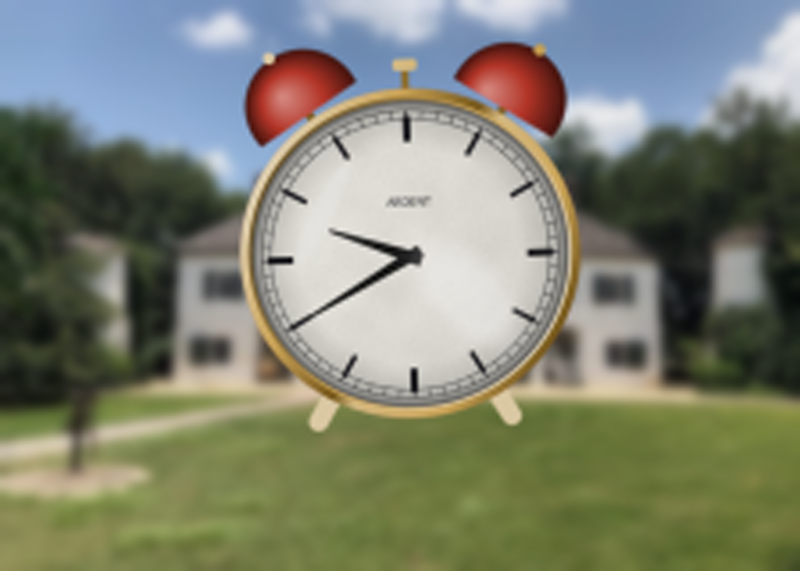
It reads 9.40
